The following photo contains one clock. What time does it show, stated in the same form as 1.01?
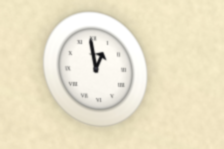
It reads 12.59
